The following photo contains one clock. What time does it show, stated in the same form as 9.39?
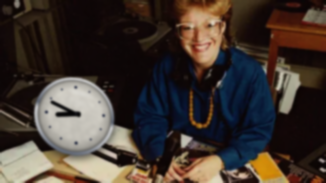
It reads 8.49
